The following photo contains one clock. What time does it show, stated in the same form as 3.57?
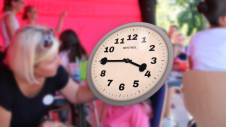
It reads 3.45
